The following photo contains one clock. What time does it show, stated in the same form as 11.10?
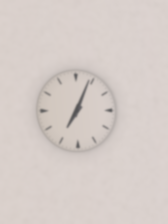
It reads 7.04
